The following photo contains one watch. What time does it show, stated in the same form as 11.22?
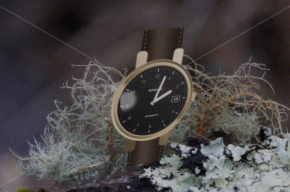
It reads 2.03
